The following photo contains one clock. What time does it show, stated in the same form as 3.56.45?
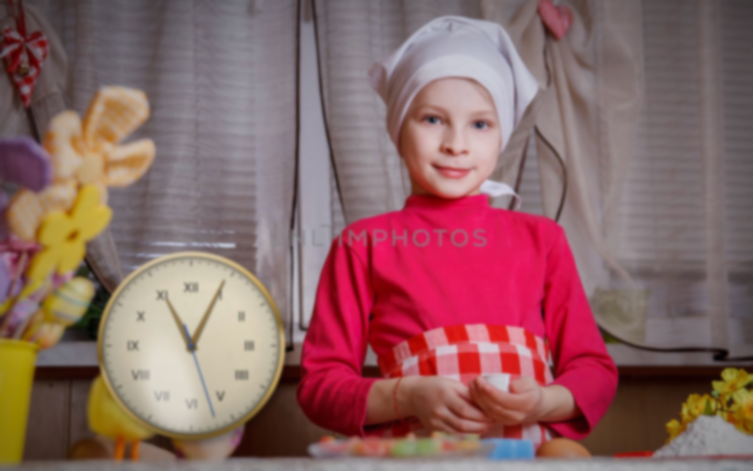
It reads 11.04.27
